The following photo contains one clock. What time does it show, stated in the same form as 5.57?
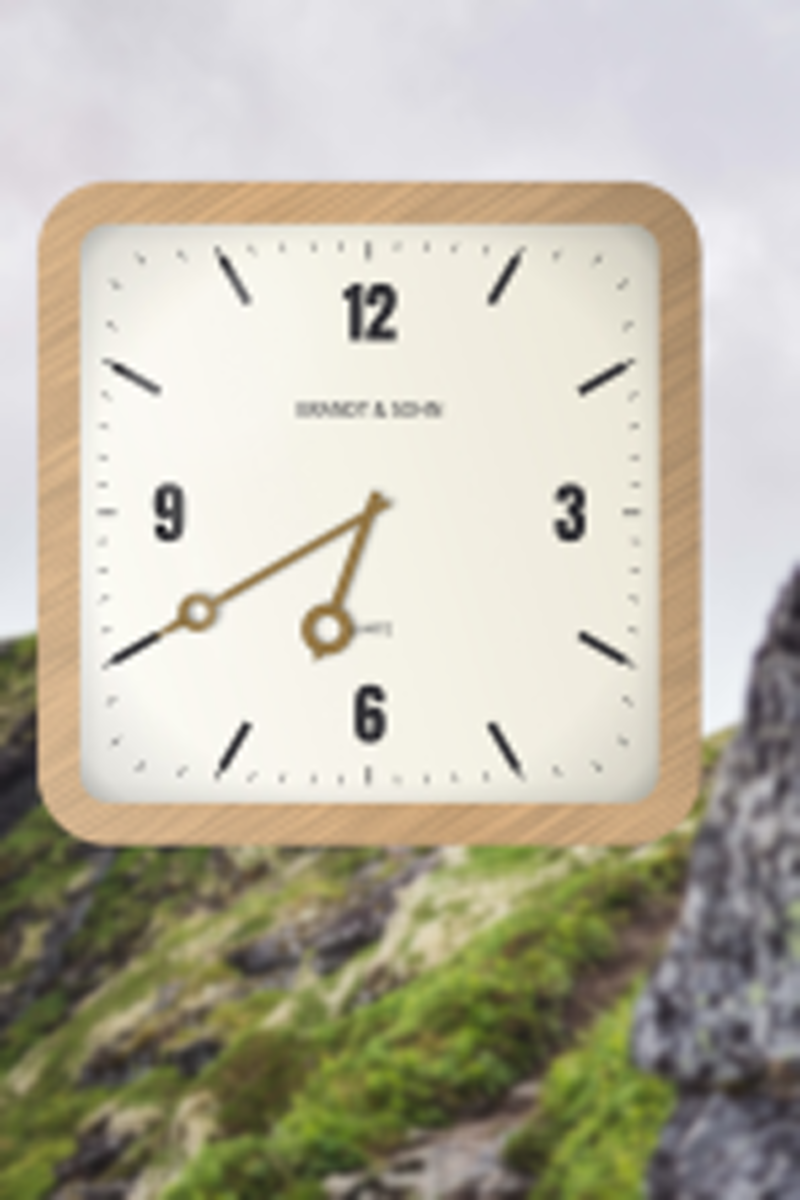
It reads 6.40
